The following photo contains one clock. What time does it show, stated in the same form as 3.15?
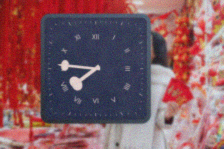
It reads 7.46
